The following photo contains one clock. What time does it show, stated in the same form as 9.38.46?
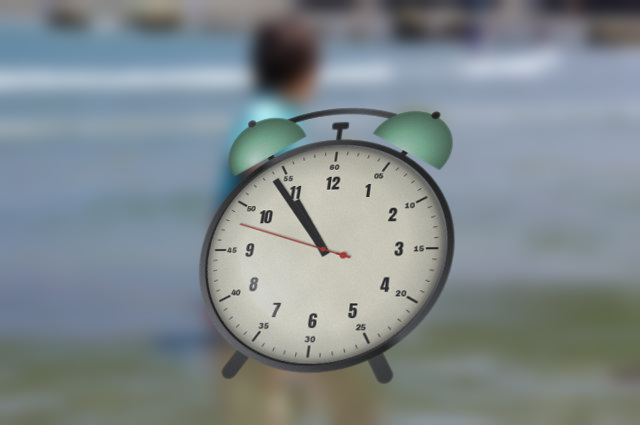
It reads 10.53.48
